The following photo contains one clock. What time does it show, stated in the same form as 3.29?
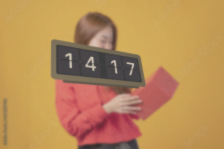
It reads 14.17
